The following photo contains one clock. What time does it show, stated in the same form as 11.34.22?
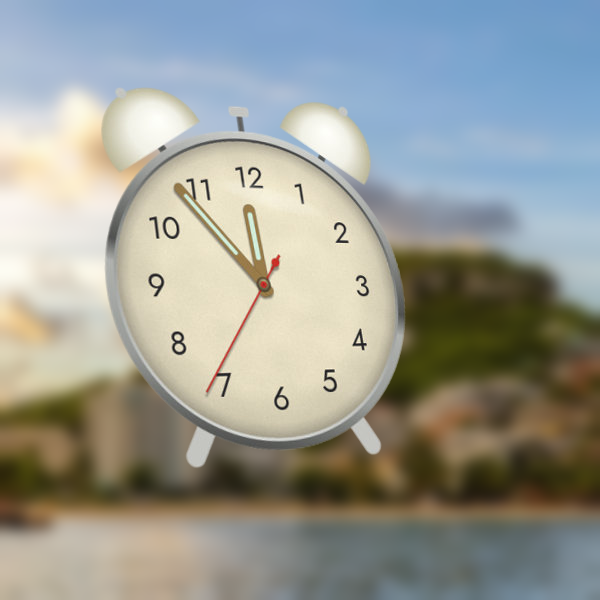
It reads 11.53.36
